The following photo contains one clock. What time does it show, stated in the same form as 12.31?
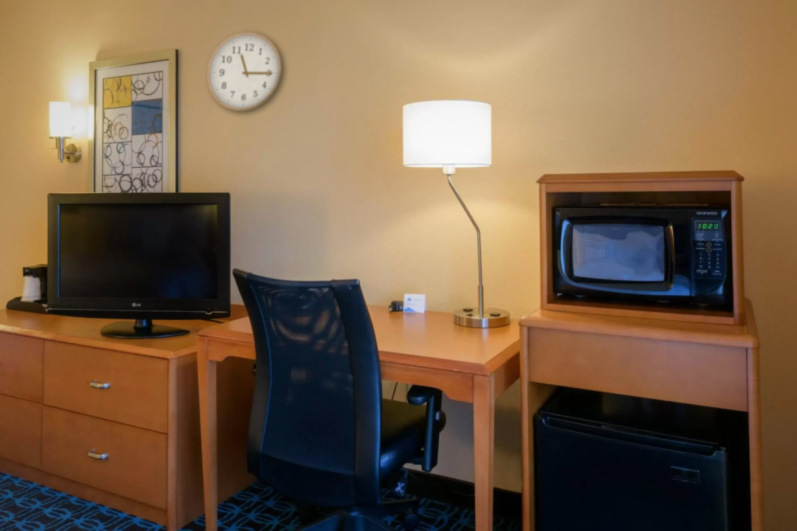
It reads 11.15
